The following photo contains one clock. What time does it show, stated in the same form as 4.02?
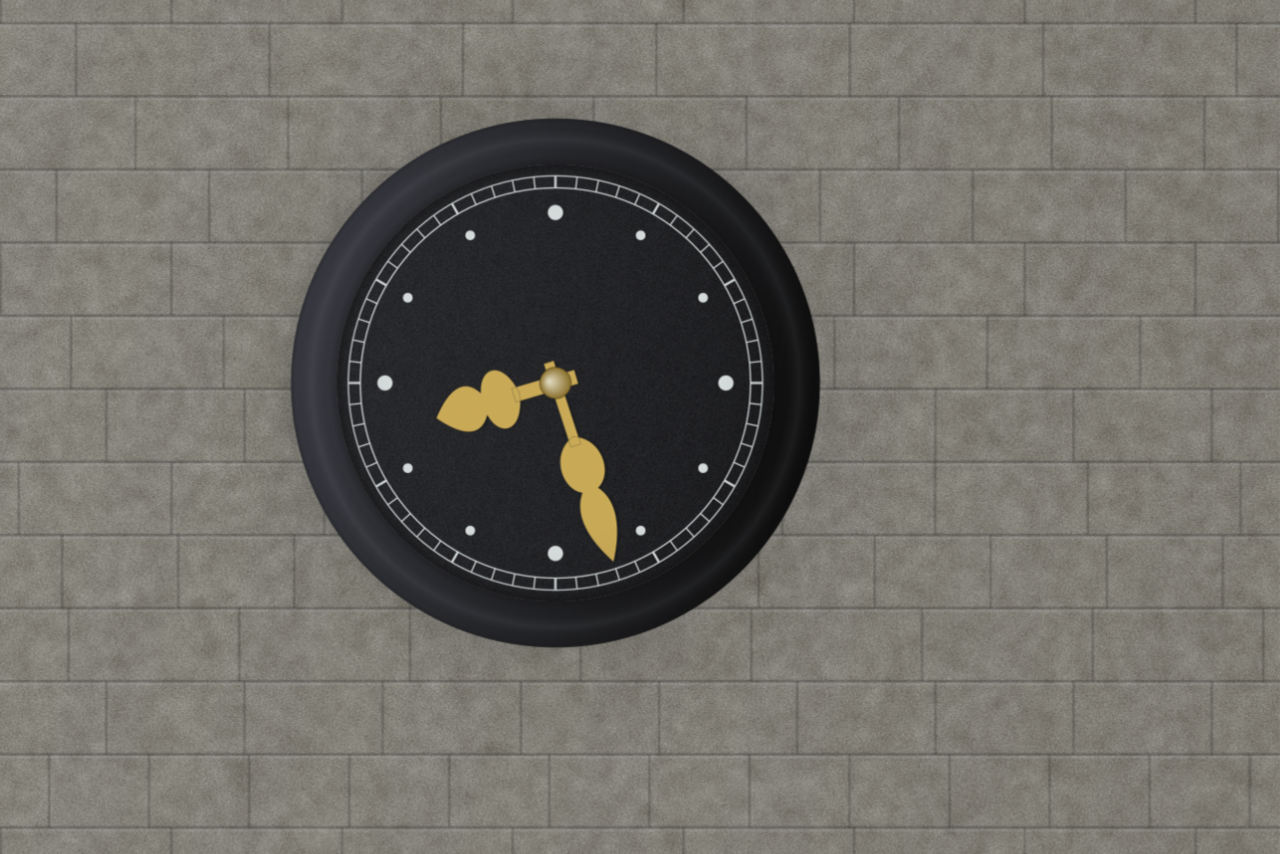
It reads 8.27
